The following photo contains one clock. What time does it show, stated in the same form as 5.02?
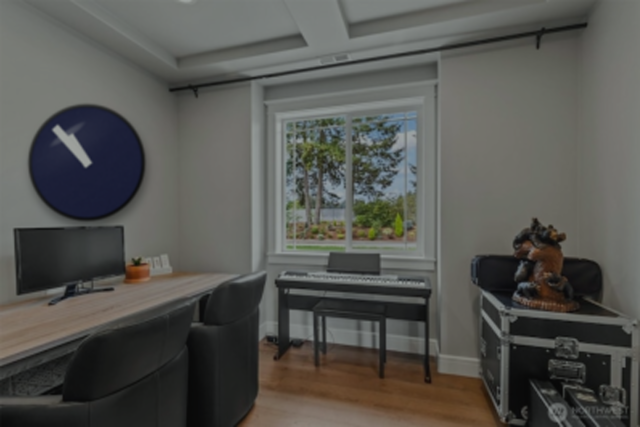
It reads 10.53
